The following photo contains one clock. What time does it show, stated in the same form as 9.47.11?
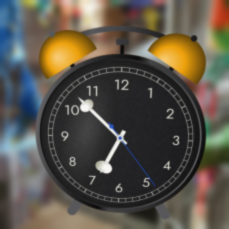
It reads 6.52.24
